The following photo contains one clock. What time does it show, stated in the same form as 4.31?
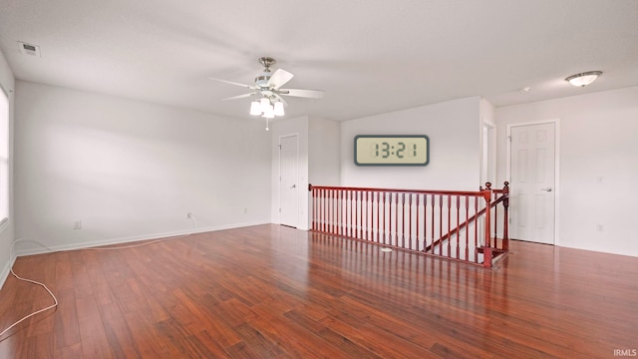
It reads 13.21
